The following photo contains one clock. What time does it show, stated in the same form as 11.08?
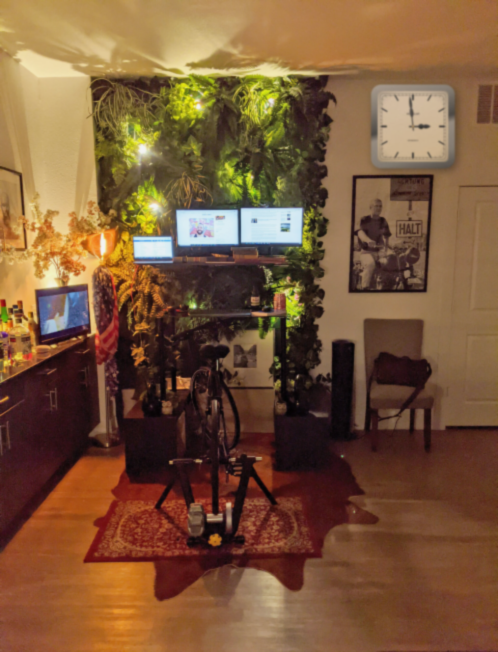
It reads 2.59
